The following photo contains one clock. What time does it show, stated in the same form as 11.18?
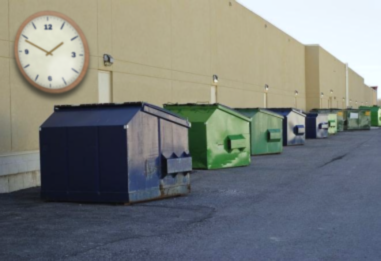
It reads 1.49
